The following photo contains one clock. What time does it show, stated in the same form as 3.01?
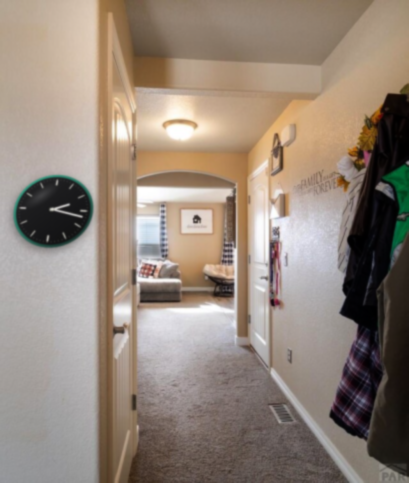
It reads 2.17
